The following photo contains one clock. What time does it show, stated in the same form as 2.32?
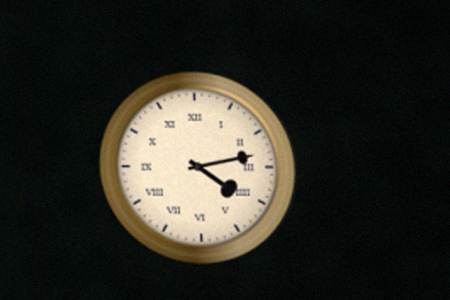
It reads 4.13
